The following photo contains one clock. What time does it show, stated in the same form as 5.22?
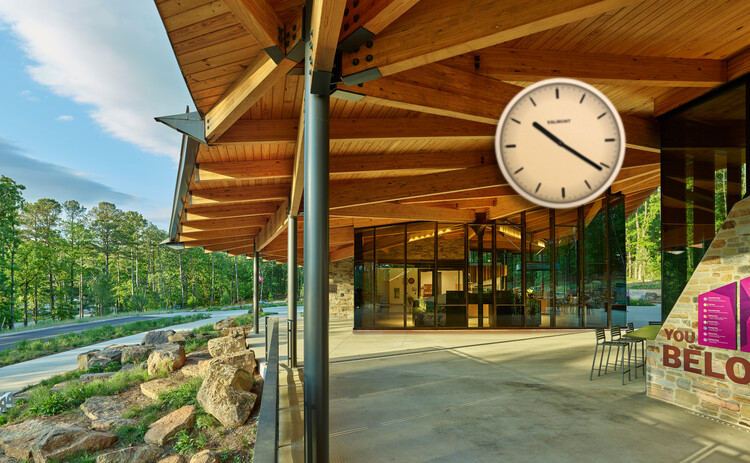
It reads 10.21
